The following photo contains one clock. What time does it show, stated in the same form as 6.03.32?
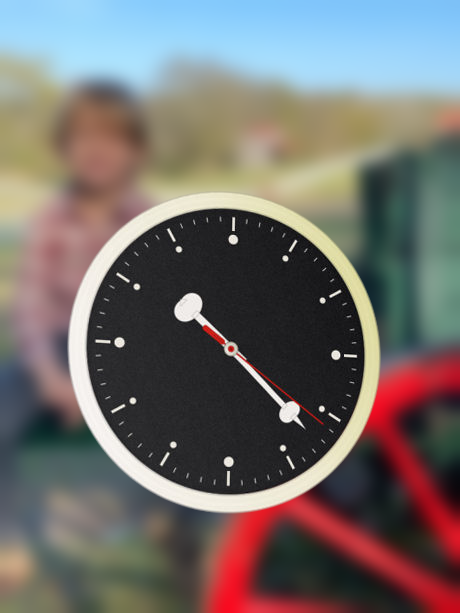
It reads 10.22.21
